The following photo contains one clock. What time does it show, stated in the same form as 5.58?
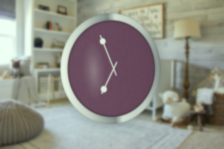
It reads 6.56
